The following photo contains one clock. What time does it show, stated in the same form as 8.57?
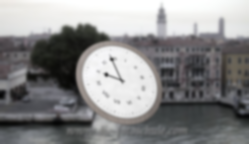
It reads 9.59
